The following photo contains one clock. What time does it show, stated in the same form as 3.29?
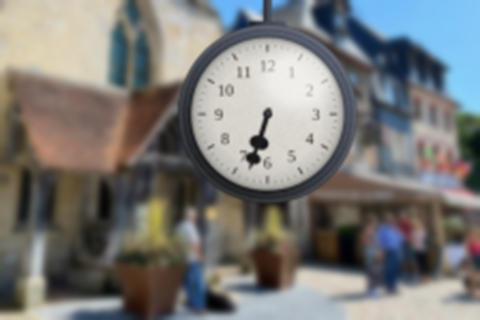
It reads 6.33
